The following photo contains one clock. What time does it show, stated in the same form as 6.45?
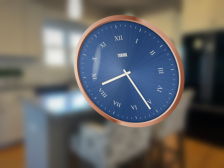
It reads 8.26
